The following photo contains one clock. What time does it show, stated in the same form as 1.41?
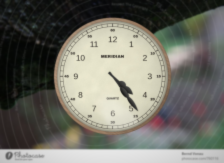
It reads 4.24
